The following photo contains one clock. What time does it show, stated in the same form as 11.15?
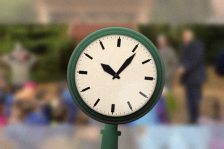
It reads 10.06
